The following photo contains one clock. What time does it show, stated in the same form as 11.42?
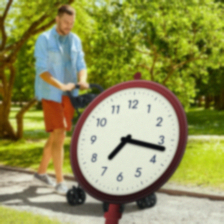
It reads 7.17
